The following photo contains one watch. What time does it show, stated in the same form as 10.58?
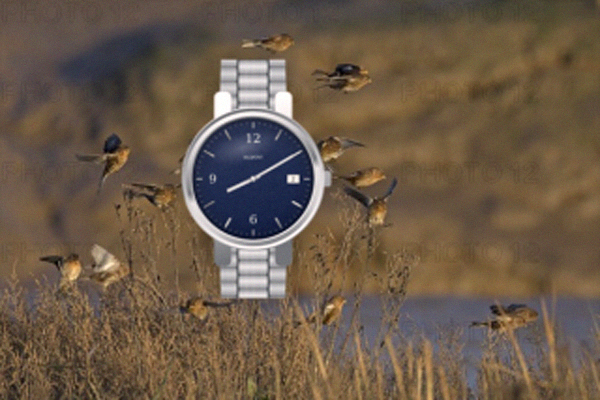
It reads 8.10
